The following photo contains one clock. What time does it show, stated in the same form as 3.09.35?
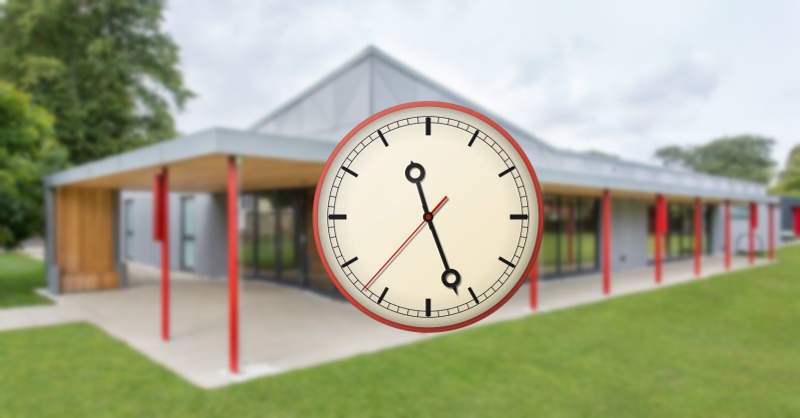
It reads 11.26.37
